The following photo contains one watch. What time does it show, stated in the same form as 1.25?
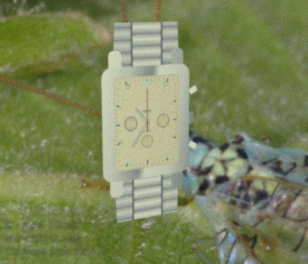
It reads 10.36
